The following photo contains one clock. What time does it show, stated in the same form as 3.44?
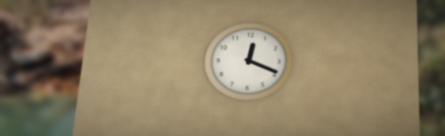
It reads 12.19
